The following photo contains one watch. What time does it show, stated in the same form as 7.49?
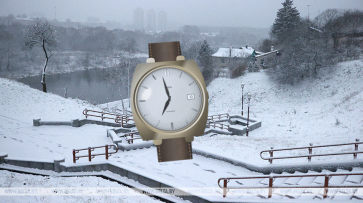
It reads 6.58
